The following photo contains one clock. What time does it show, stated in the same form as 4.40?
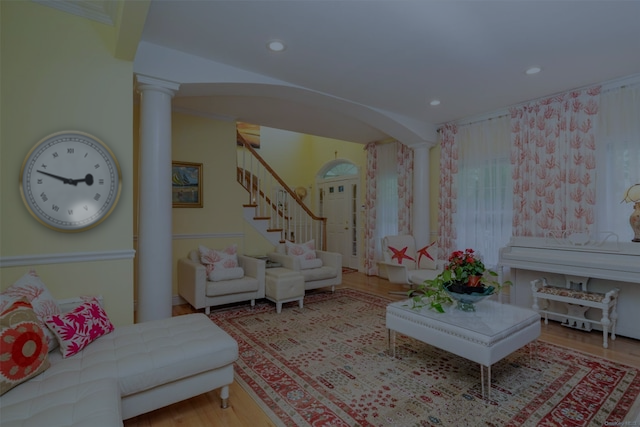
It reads 2.48
